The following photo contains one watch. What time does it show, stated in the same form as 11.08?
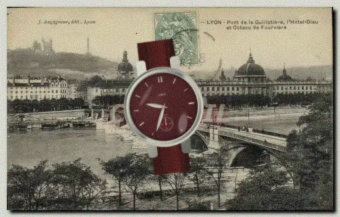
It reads 9.34
